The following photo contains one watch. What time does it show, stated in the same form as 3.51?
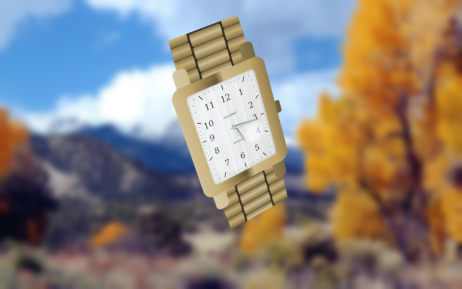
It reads 5.16
